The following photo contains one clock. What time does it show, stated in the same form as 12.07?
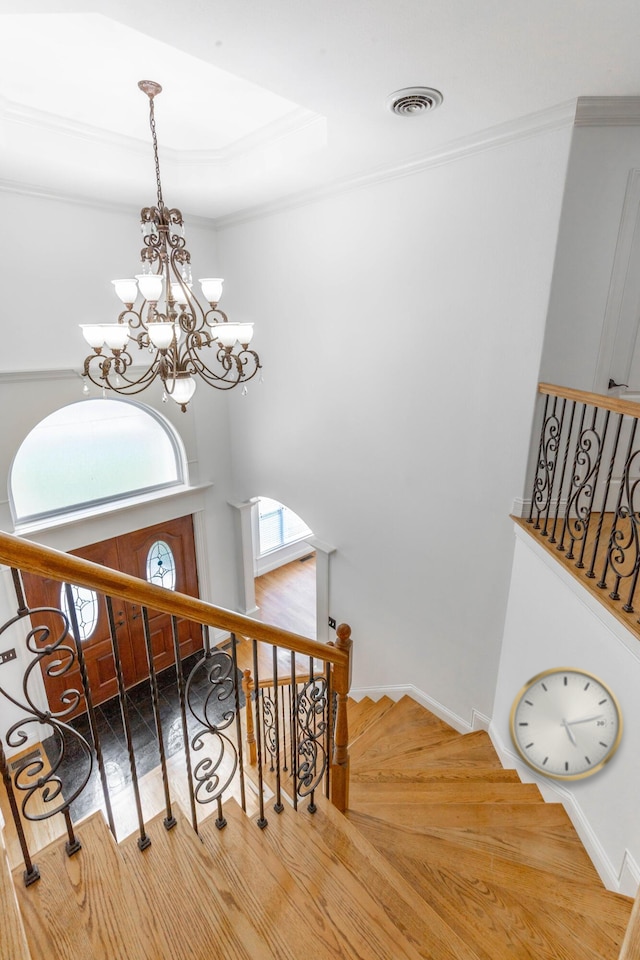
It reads 5.13
